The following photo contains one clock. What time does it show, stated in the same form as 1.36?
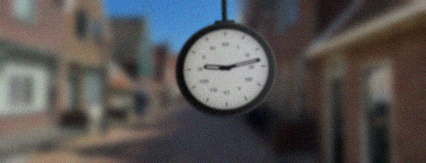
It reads 9.13
